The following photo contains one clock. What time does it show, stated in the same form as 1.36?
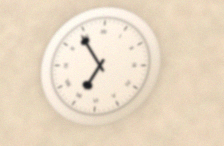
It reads 6.54
